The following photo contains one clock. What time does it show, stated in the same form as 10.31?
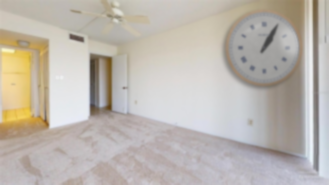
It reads 1.05
